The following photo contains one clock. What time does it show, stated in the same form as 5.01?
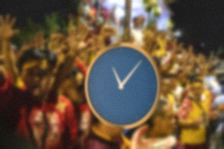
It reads 11.07
